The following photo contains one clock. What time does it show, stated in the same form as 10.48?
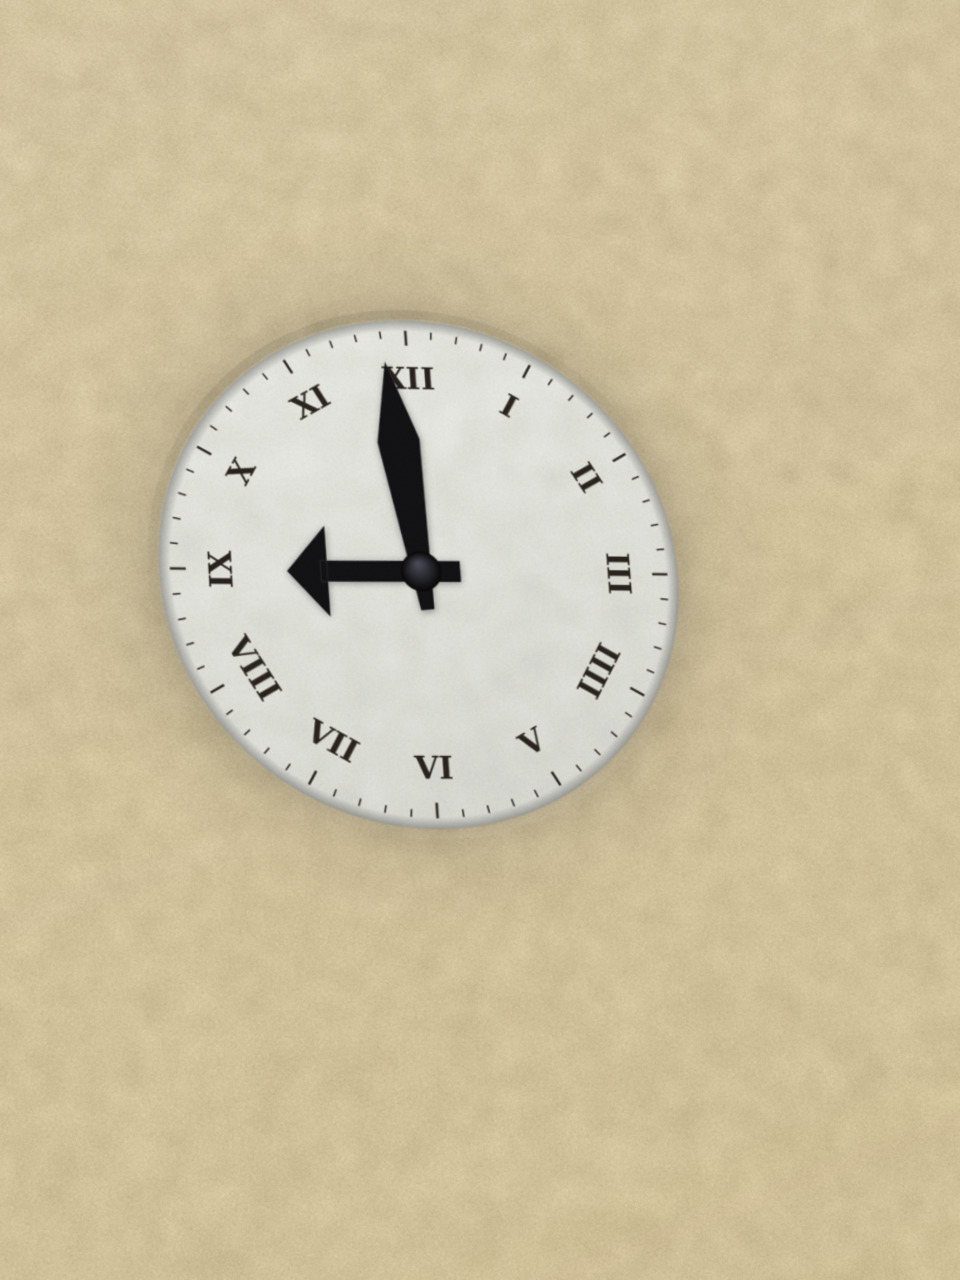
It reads 8.59
